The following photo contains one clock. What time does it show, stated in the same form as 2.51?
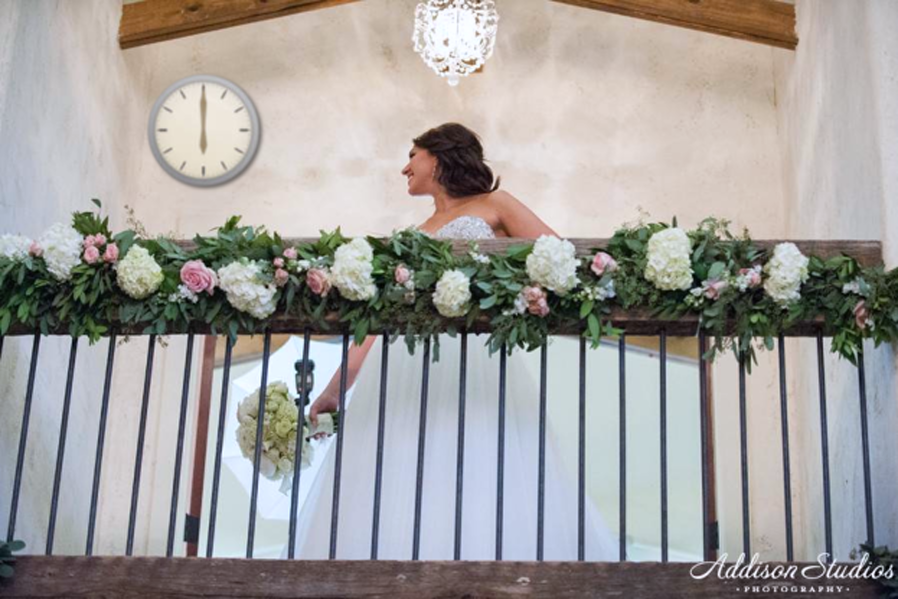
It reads 6.00
